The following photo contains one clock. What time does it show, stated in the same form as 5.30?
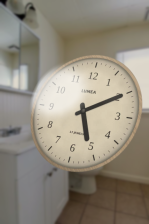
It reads 5.10
